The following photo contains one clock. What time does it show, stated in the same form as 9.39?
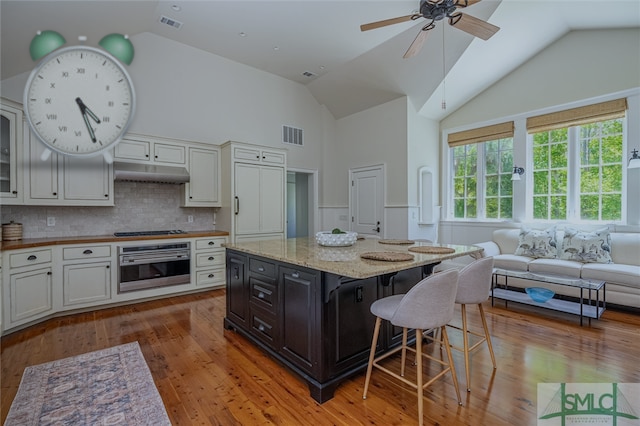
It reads 4.26
